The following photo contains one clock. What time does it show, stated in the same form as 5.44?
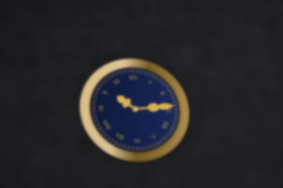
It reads 10.14
